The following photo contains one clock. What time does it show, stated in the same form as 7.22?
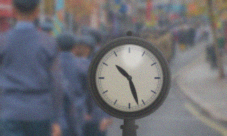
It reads 10.27
